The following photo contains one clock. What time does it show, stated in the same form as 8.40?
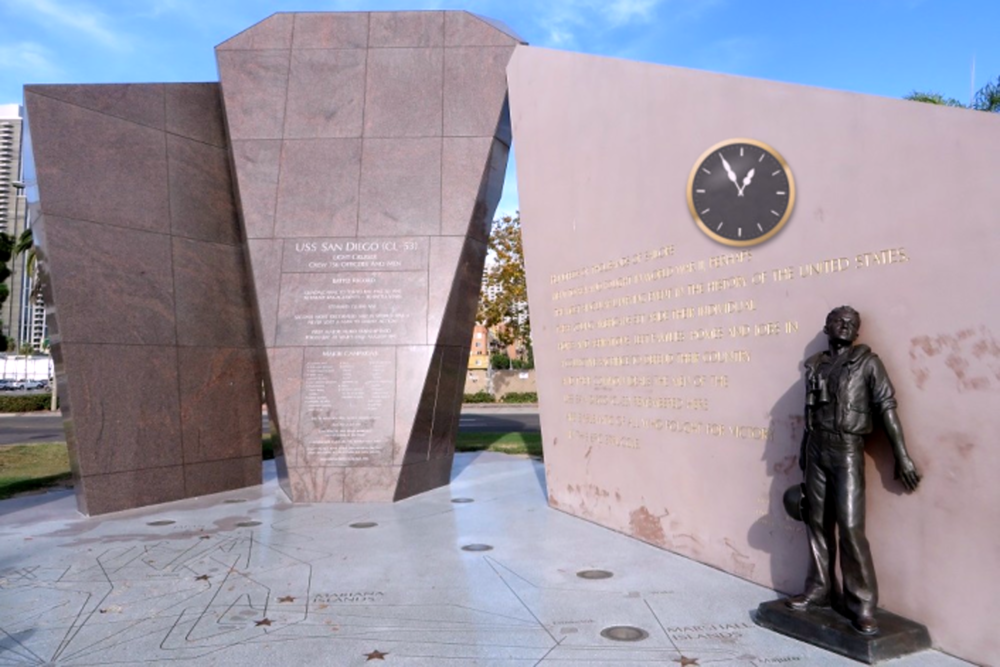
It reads 12.55
